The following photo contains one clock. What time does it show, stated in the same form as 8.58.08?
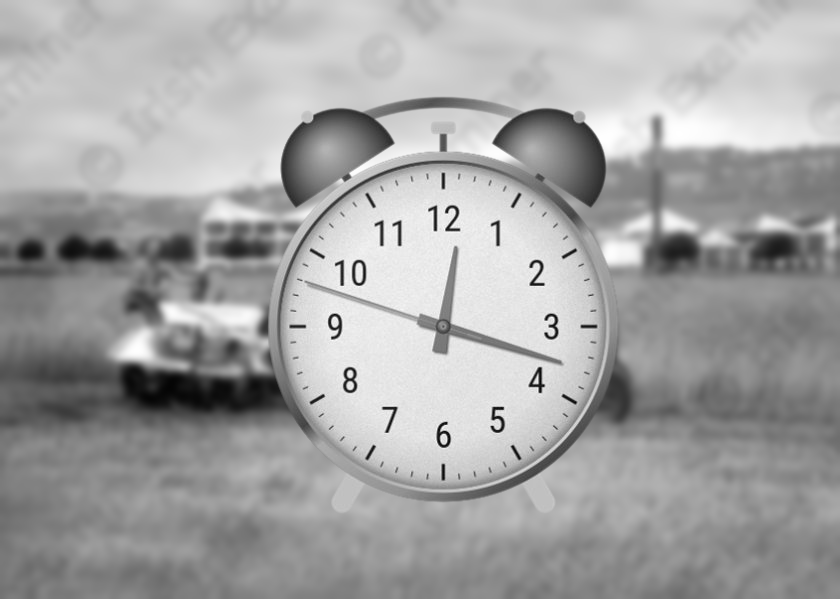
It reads 12.17.48
